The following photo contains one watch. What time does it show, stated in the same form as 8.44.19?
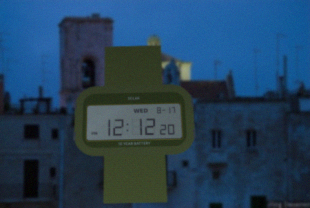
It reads 12.12.20
